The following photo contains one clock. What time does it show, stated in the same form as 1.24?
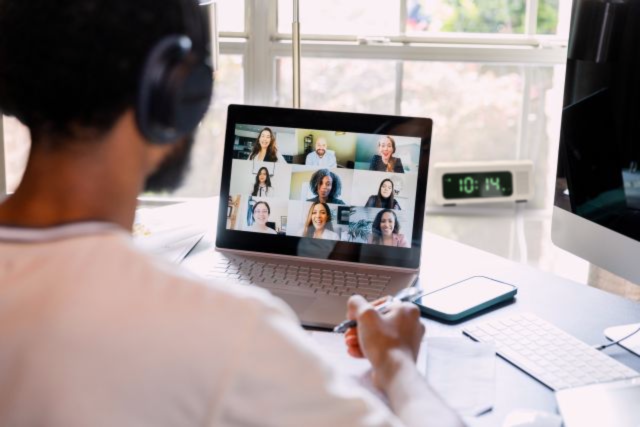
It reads 10.14
